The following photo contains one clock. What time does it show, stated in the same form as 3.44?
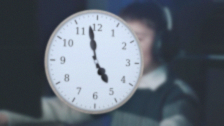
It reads 4.58
